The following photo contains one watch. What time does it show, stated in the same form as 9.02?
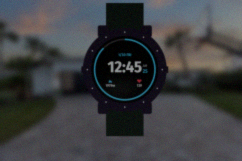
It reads 12.45
